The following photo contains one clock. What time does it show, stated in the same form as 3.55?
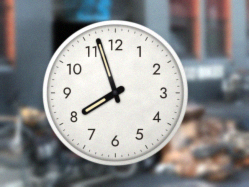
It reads 7.57
